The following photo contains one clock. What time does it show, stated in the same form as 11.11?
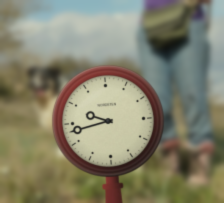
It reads 9.43
